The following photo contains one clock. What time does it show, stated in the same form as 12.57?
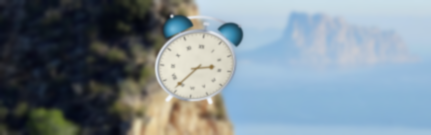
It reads 2.36
